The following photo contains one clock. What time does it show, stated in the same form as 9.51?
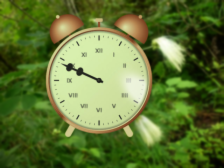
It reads 9.49
